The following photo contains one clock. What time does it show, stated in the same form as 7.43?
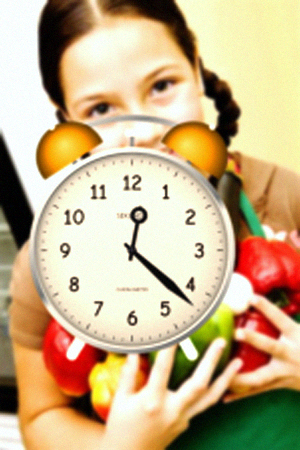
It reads 12.22
